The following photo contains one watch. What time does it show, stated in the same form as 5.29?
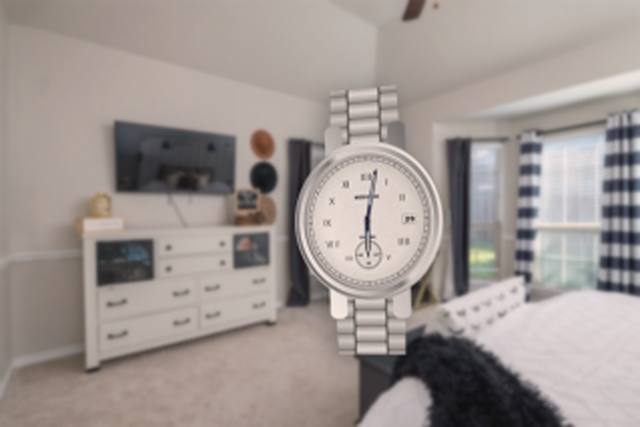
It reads 6.02
